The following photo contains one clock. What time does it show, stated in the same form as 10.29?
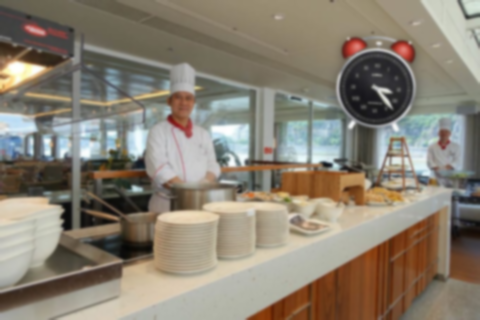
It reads 3.23
